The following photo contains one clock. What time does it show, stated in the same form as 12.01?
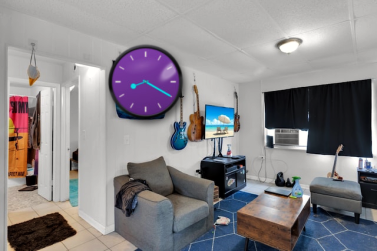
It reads 8.20
